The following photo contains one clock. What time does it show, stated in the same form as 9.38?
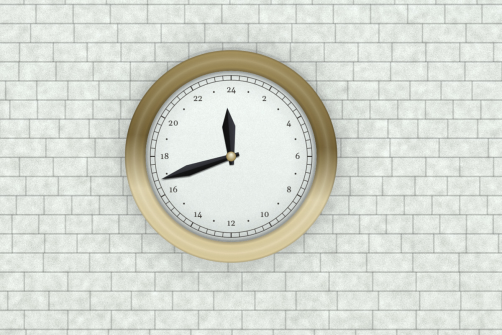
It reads 23.42
